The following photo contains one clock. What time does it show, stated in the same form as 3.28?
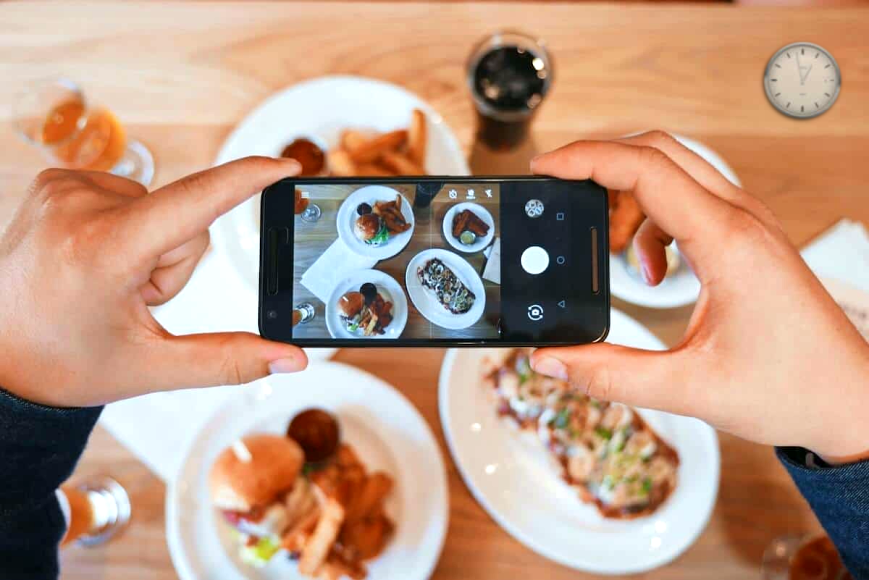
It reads 12.58
